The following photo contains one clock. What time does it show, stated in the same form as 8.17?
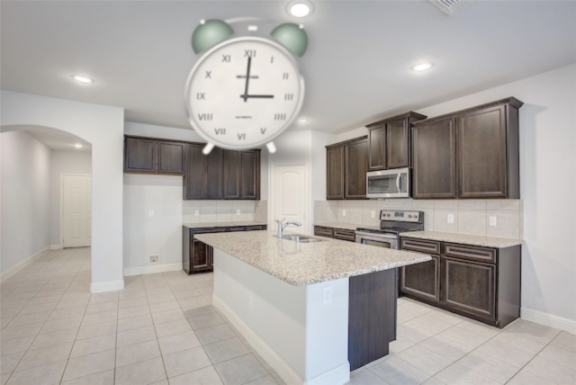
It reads 3.00
